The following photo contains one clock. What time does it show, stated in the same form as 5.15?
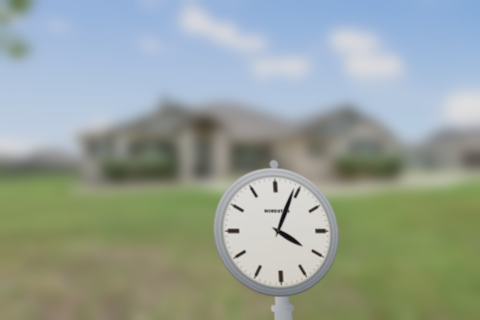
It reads 4.04
